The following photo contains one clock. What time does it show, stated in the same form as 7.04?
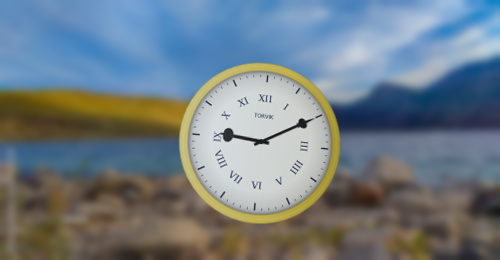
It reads 9.10
